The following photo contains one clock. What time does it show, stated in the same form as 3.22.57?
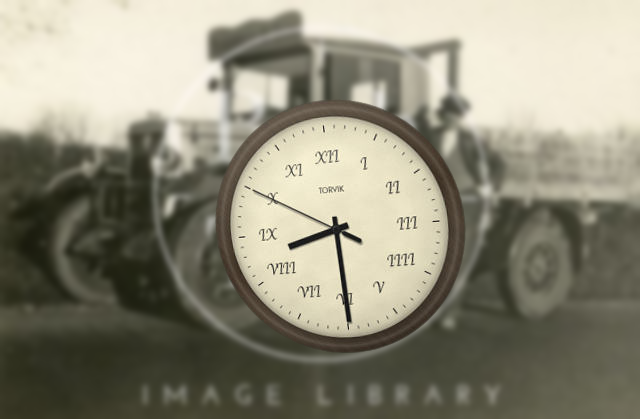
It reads 8.29.50
